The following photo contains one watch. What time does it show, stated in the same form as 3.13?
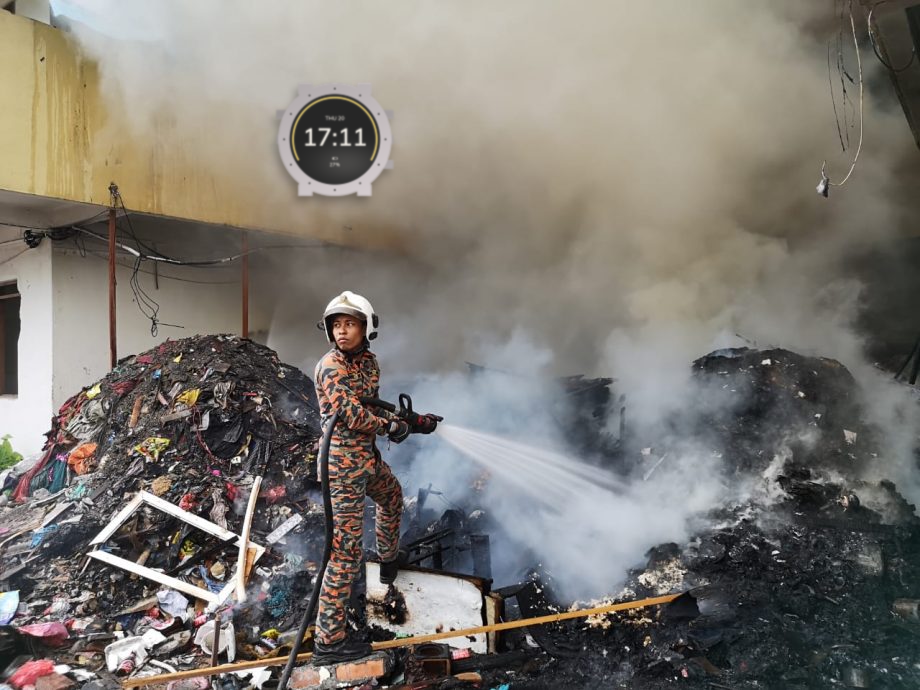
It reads 17.11
